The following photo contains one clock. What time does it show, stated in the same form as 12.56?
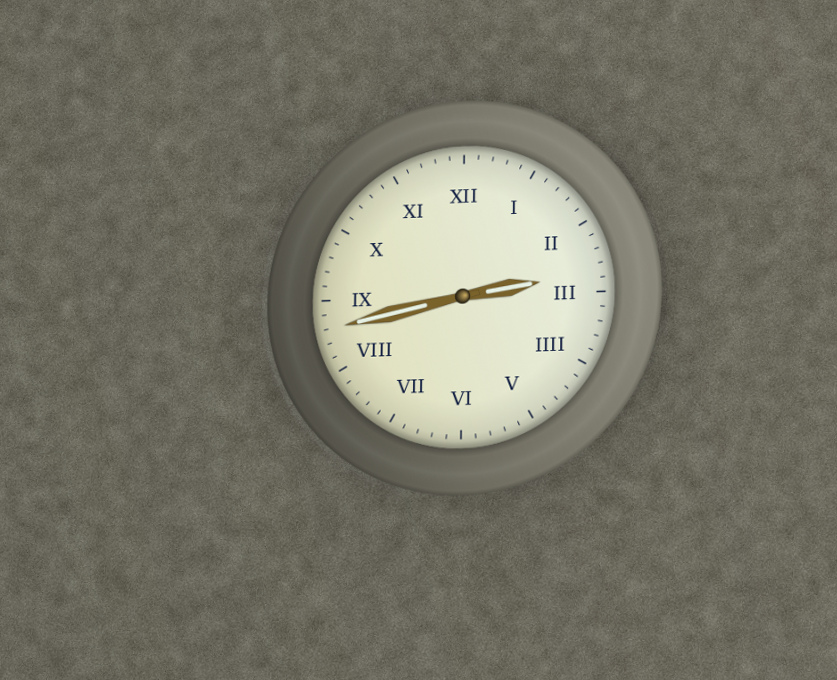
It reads 2.43
